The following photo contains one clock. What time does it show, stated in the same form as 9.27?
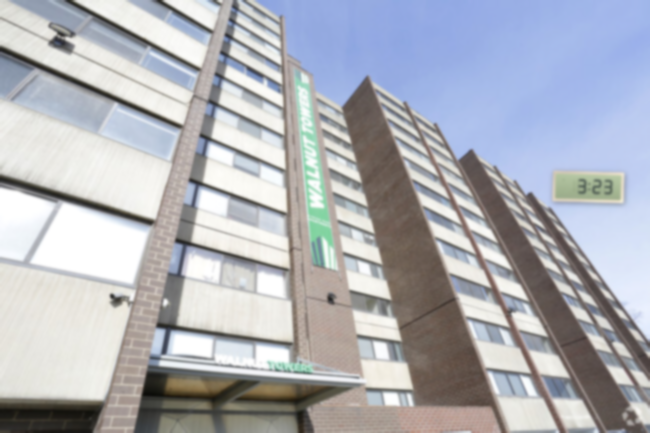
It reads 3.23
